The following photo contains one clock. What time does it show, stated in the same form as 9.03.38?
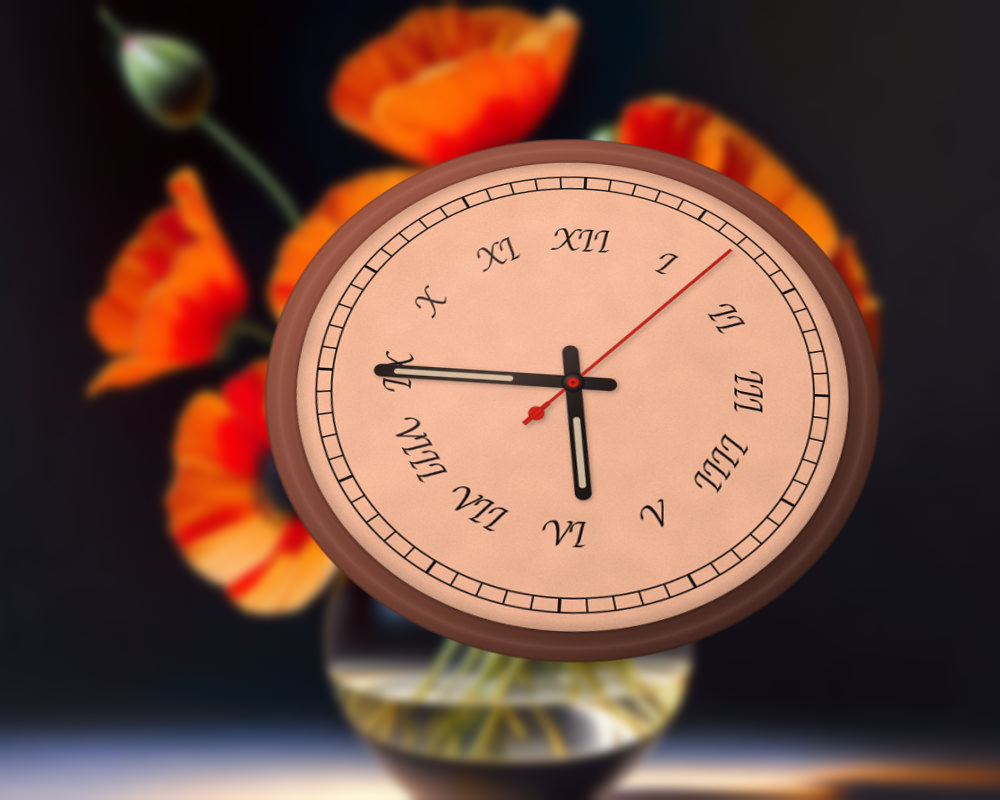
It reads 5.45.07
